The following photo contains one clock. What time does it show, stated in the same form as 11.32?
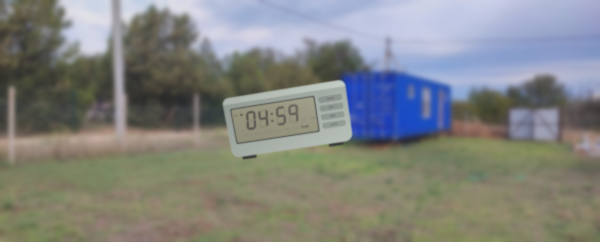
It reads 4.59
